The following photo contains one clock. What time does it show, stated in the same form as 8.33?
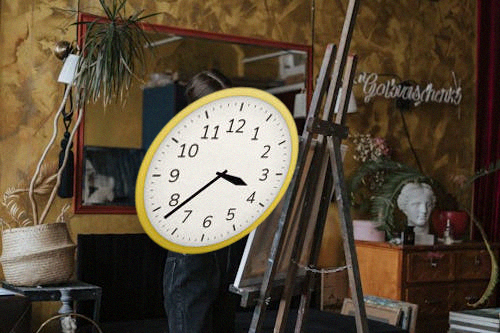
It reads 3.38
